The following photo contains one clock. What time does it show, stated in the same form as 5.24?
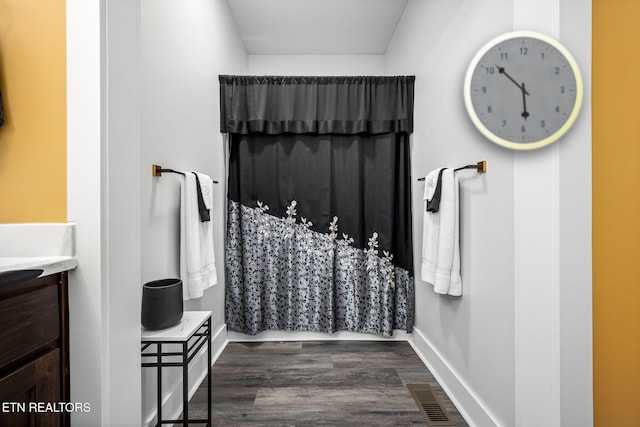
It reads 5.52
